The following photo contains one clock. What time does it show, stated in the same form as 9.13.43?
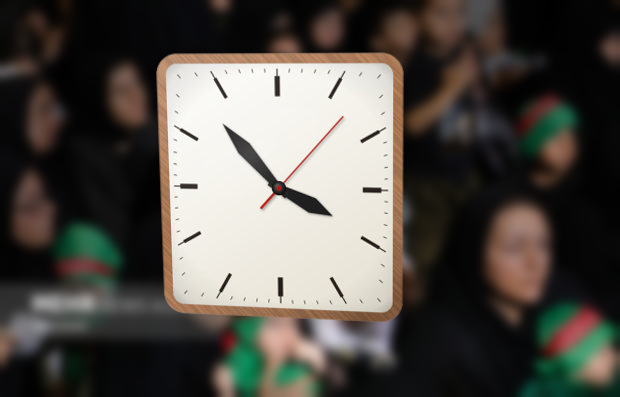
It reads 3.53.07
